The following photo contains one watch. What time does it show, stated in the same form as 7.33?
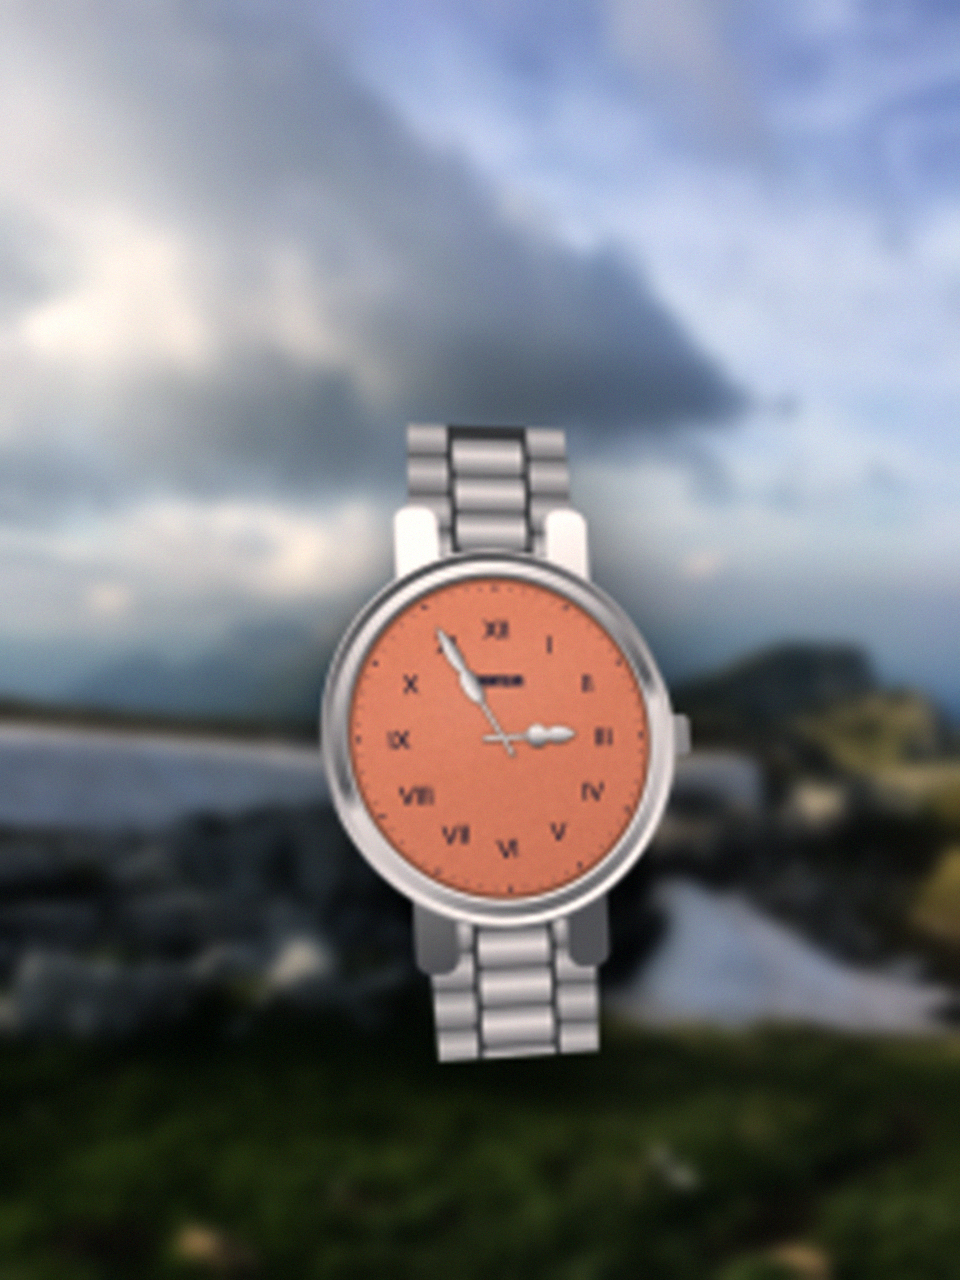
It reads 2.55
